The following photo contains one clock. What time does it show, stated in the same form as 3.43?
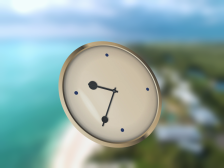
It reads 9.35
